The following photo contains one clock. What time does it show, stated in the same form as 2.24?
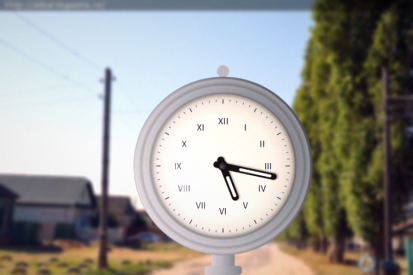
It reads 5.17
